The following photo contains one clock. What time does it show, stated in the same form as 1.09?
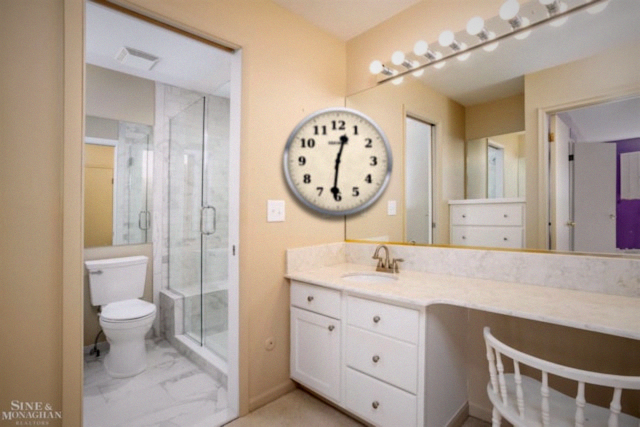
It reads 12.31
